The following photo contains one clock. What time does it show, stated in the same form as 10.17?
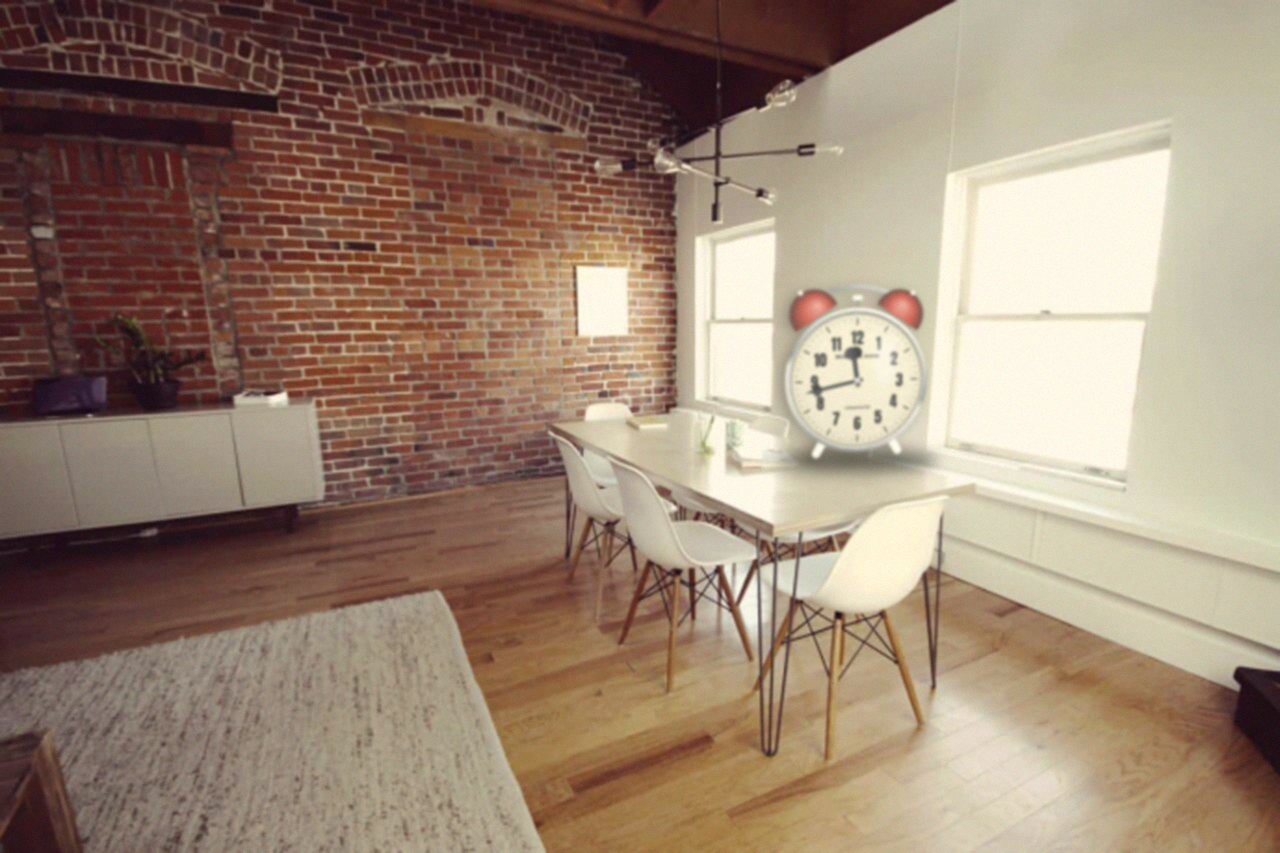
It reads 11.43
